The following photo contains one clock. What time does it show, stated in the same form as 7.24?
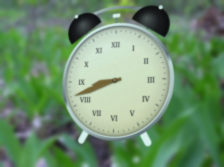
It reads 8.42
